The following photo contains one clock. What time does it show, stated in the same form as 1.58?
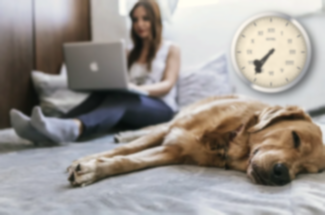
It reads 7.36
